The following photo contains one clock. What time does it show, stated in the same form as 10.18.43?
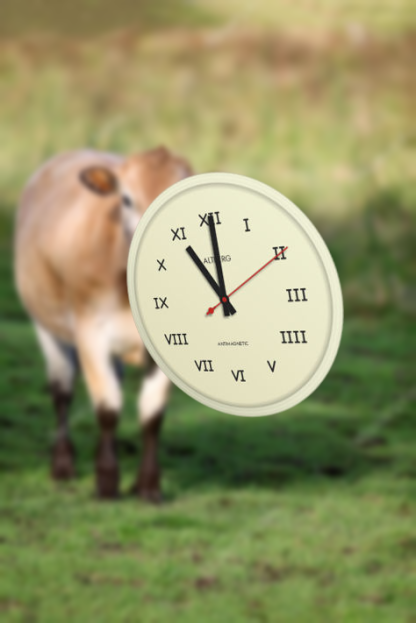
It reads 11.00.10
